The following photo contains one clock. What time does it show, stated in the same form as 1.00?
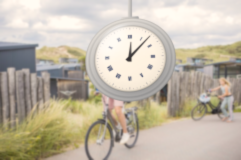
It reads 12.07
